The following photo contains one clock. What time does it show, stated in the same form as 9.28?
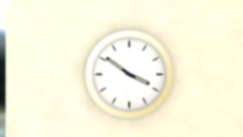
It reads 3.51
